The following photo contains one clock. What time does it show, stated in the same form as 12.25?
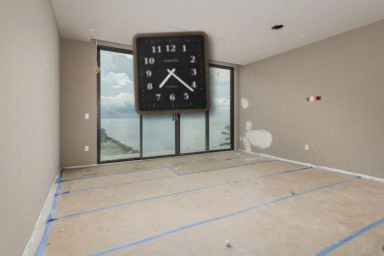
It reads 7.22
